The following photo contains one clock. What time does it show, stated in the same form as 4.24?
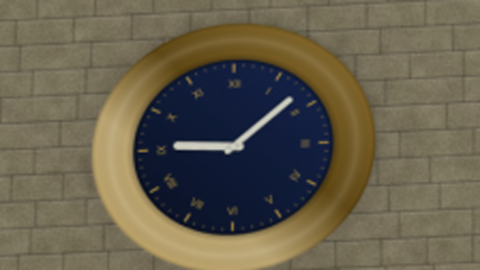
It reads 9.08
